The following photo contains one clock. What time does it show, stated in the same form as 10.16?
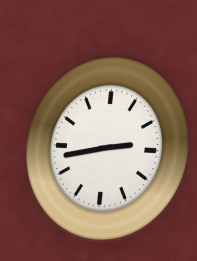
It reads 2.43
